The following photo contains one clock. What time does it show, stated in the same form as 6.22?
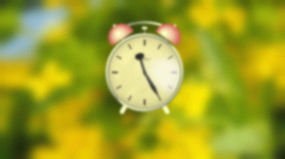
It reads 11.25
